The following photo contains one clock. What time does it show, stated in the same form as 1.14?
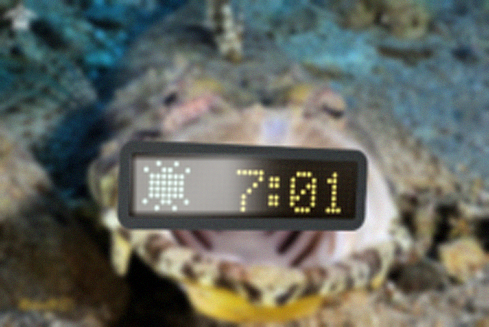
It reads 7.01
